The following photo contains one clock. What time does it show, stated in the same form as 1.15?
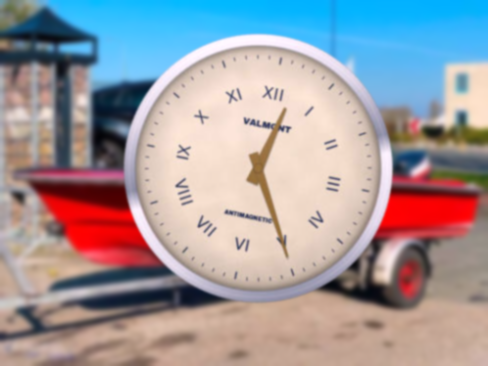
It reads 12.25
